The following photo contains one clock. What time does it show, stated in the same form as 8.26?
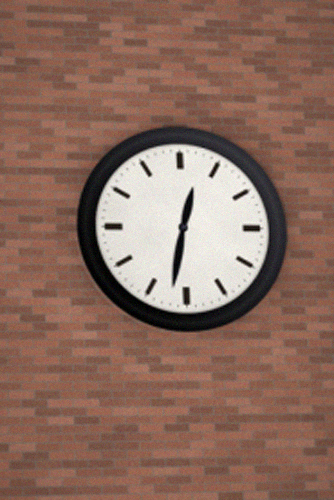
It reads 12.32
